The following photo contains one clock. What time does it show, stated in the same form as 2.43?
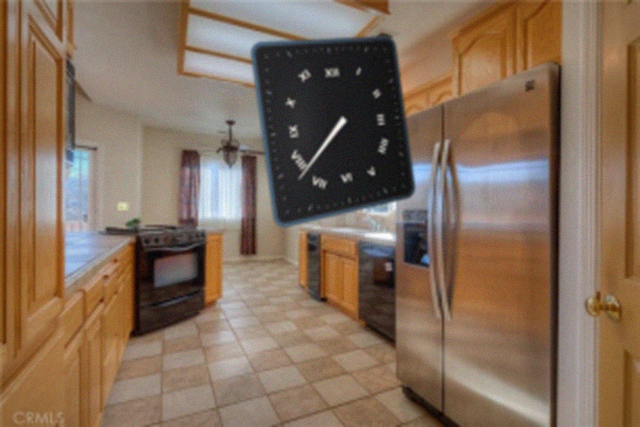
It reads 7.38
